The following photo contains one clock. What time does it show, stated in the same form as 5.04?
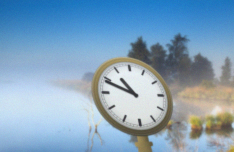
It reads 10.49
